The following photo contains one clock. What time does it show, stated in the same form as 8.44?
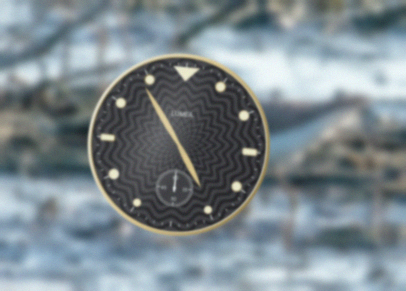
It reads 4.54
